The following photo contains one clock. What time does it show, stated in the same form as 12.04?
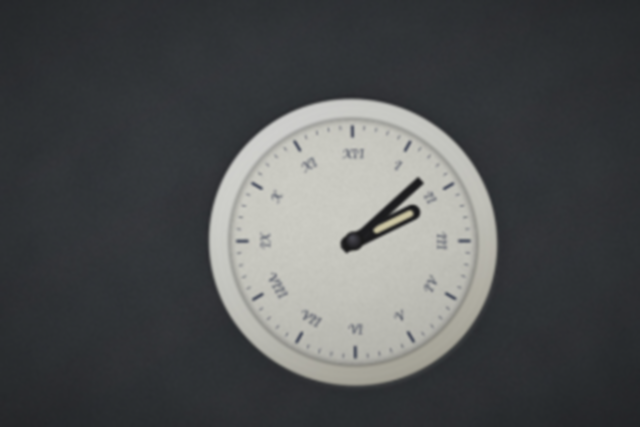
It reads 2.08
